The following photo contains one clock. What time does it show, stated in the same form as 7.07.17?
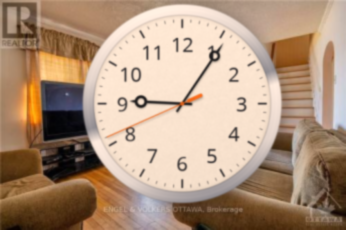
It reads 9.05.41
